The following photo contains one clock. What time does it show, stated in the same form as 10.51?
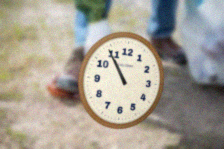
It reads 10.54
